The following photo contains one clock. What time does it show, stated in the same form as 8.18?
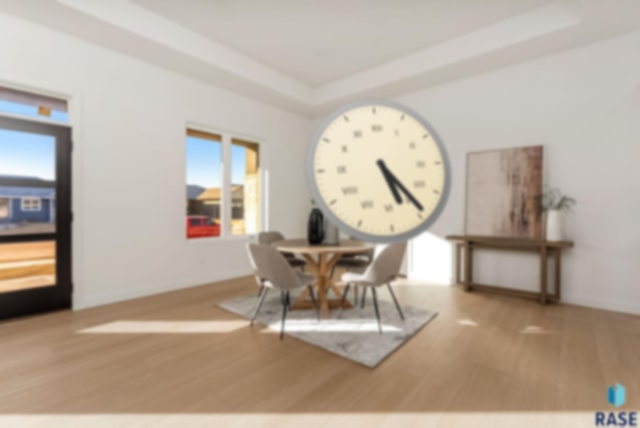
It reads 5.24
